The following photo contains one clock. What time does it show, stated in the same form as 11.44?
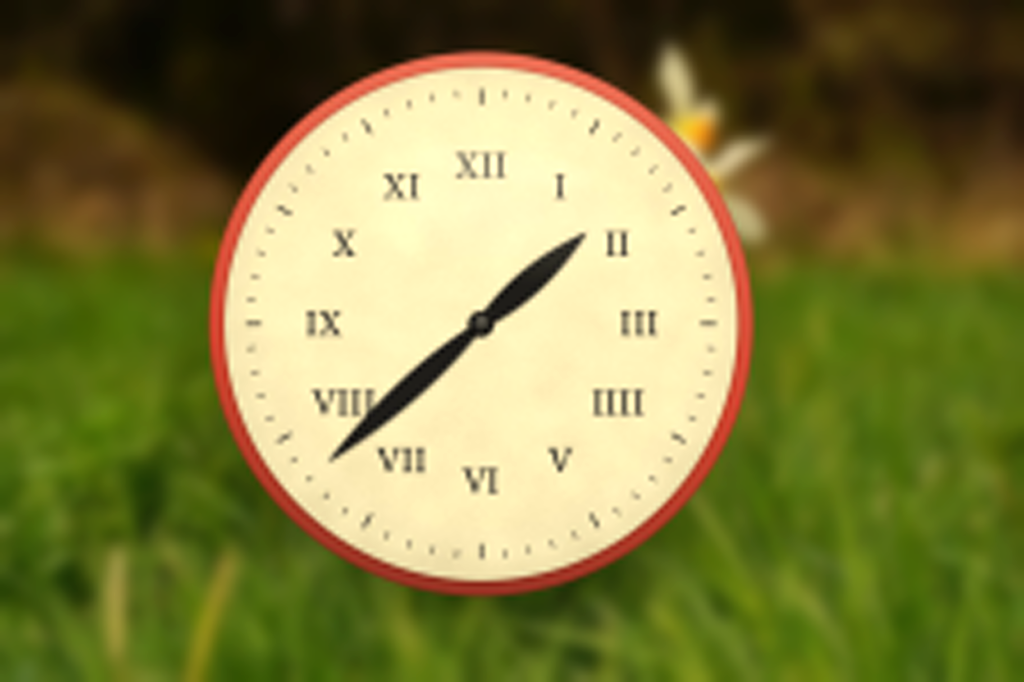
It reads 1.38
